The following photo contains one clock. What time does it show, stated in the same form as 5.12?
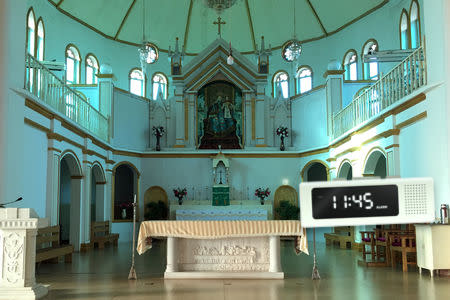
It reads 11.45
